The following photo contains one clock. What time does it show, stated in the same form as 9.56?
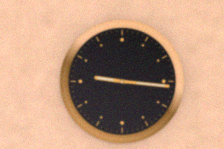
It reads 9.16
